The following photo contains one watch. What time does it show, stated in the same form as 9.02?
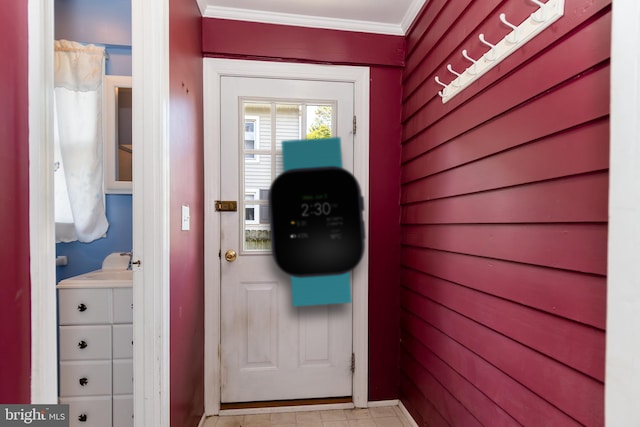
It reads 2.30
